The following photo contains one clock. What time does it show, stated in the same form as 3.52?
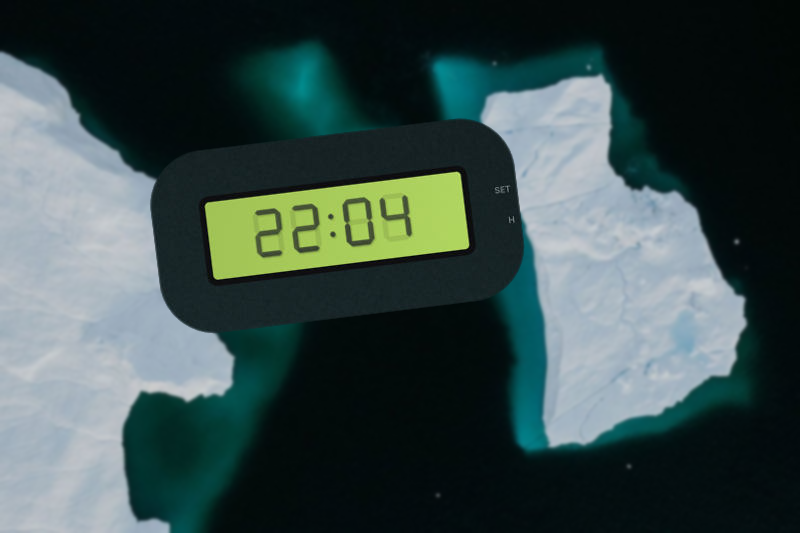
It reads 22.04
